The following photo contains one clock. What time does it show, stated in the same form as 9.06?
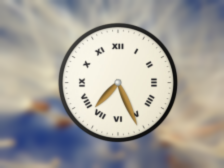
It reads 7.26
